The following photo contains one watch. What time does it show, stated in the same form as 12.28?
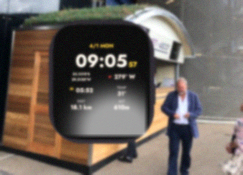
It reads 9.05
